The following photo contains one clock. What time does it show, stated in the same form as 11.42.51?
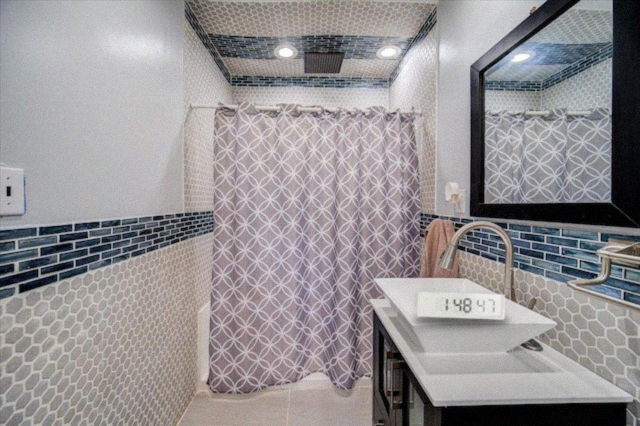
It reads 1.48.47
